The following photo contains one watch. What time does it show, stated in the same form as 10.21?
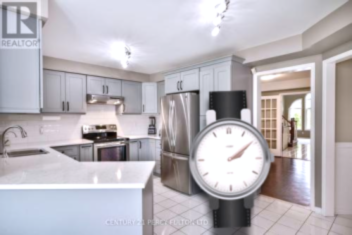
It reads 2.09
